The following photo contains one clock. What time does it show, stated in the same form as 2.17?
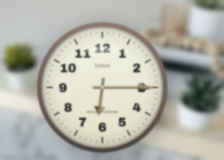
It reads 6.15
